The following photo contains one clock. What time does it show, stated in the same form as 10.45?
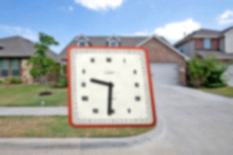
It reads 9.31
